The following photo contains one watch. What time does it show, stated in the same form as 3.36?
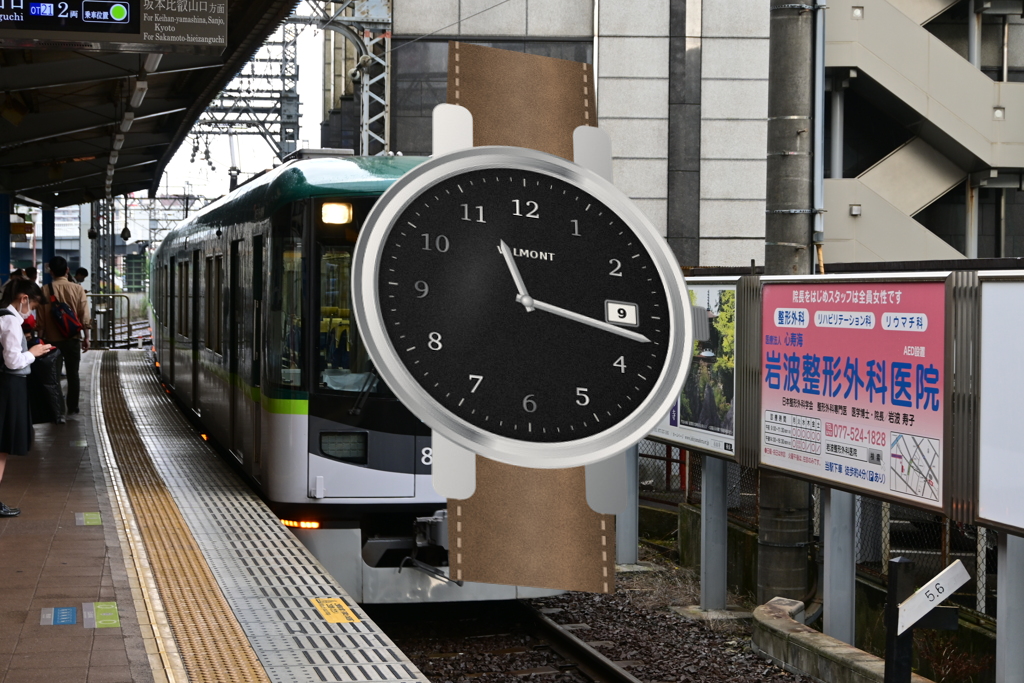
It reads 11.17
